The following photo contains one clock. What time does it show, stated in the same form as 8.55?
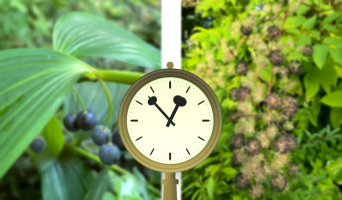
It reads 12.53
